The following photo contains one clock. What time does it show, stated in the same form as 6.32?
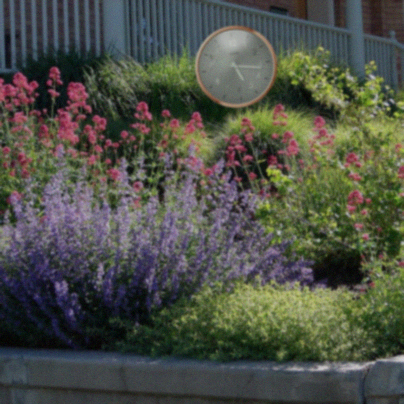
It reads 5.17
